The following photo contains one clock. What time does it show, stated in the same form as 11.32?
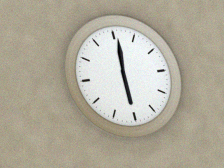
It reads 6.01
